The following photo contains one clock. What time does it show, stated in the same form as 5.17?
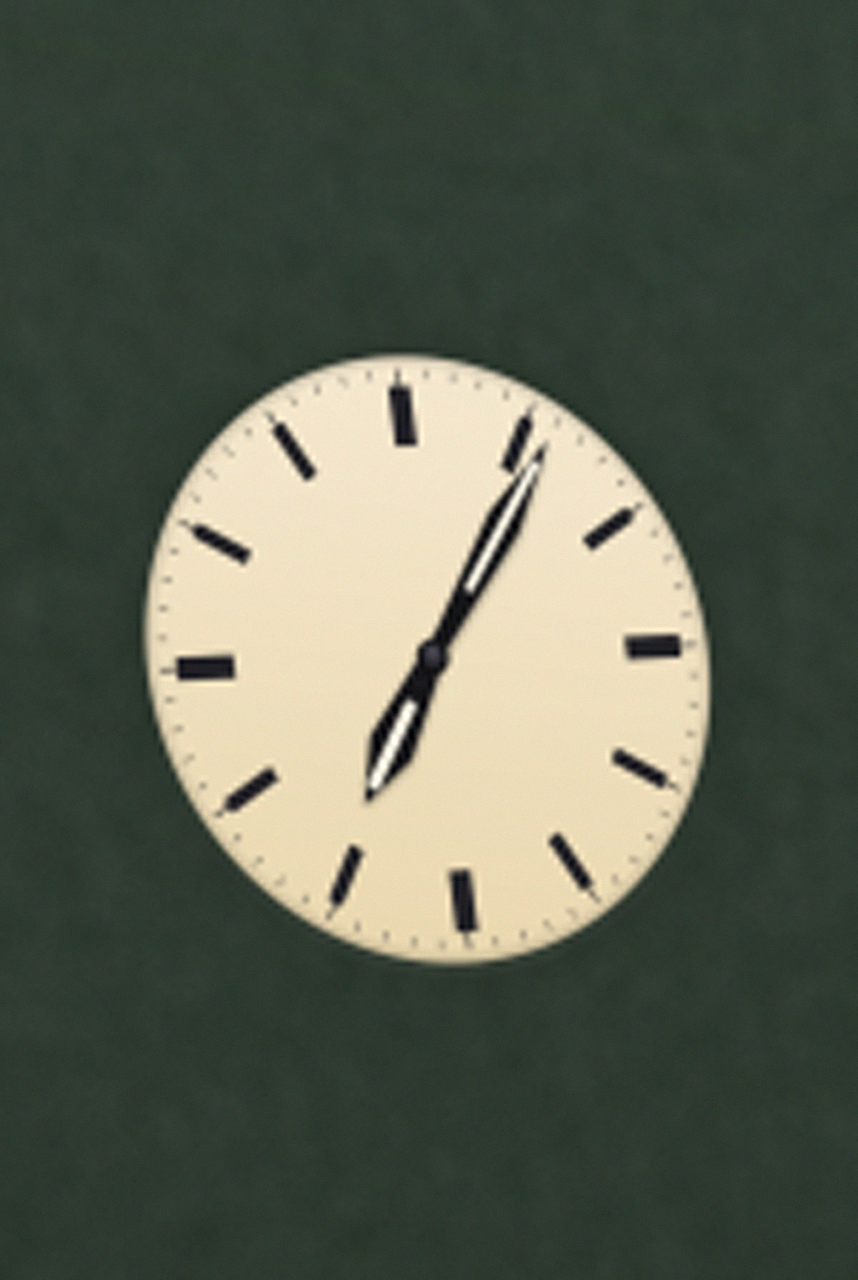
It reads 7.06
